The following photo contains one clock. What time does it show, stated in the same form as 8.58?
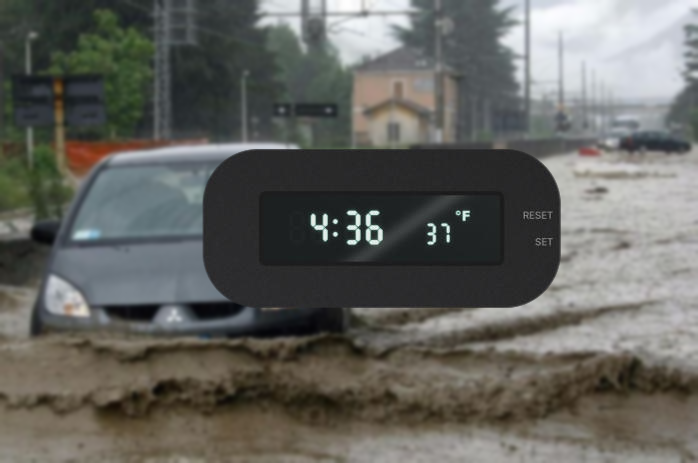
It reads 4.36
